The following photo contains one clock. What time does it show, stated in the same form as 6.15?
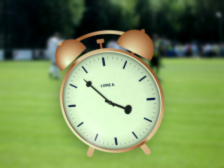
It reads 3.53
